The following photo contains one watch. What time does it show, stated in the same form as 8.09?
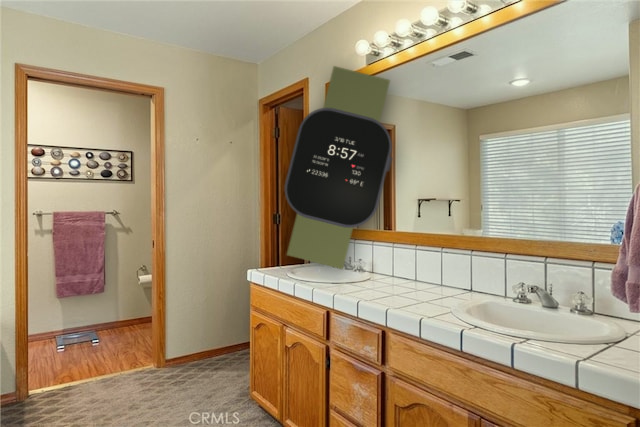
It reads 8.57
